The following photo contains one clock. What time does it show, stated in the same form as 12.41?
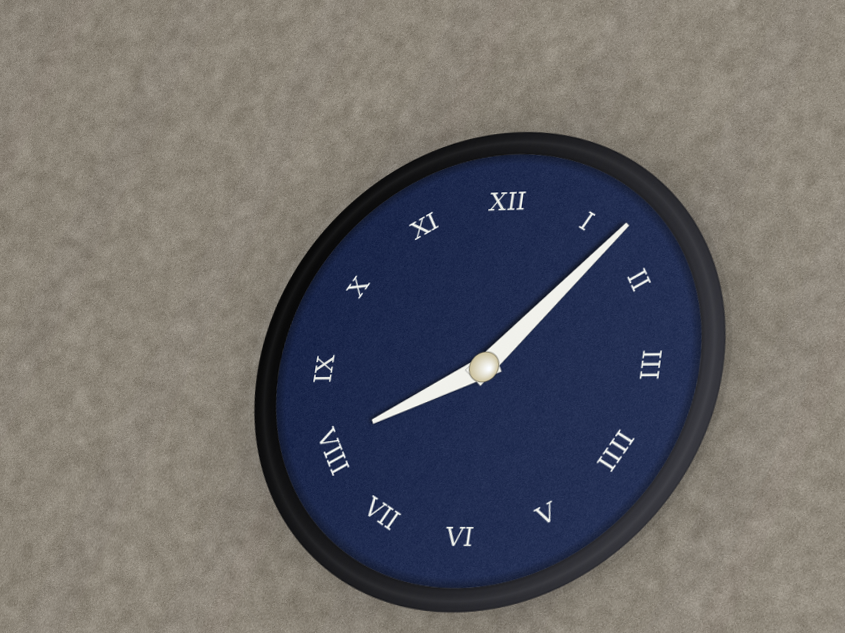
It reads 8.07
